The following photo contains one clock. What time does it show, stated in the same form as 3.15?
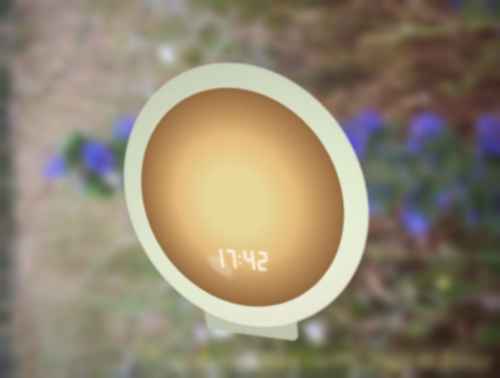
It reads 17.42
